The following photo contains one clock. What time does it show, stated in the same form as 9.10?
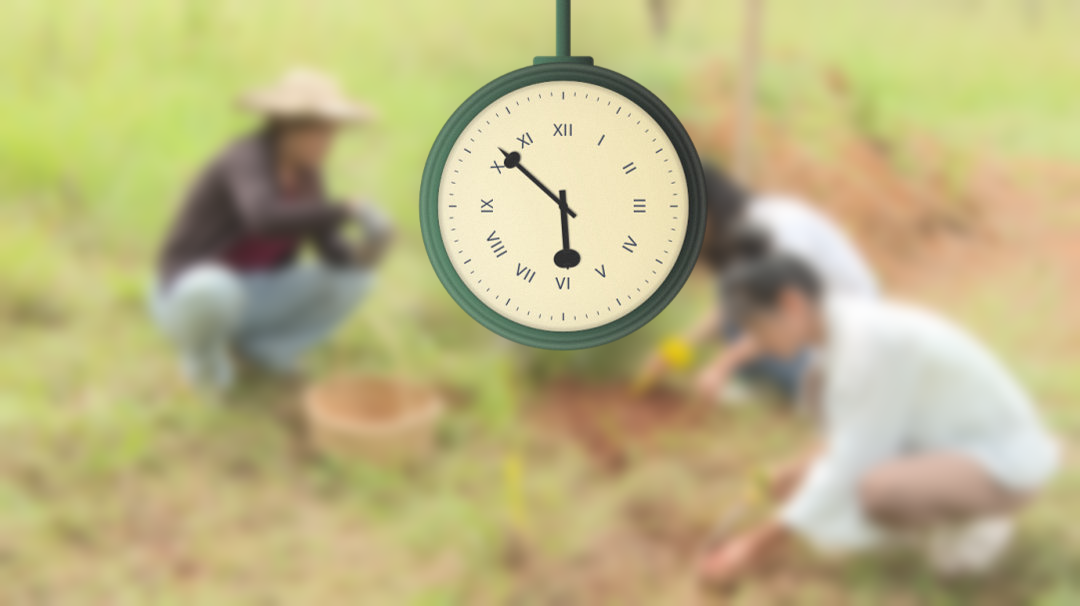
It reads 5.52
